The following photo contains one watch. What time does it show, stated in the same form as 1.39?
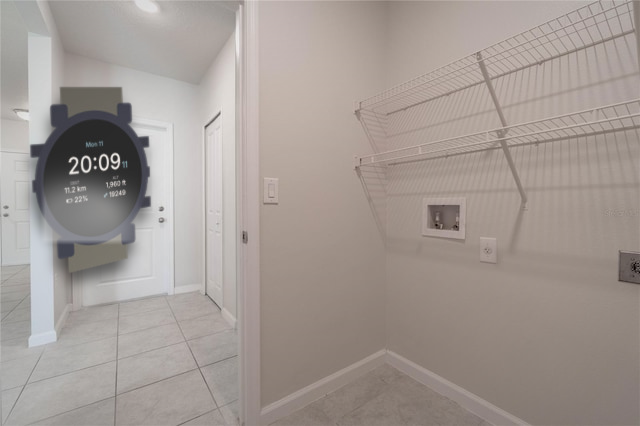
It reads 20.09
